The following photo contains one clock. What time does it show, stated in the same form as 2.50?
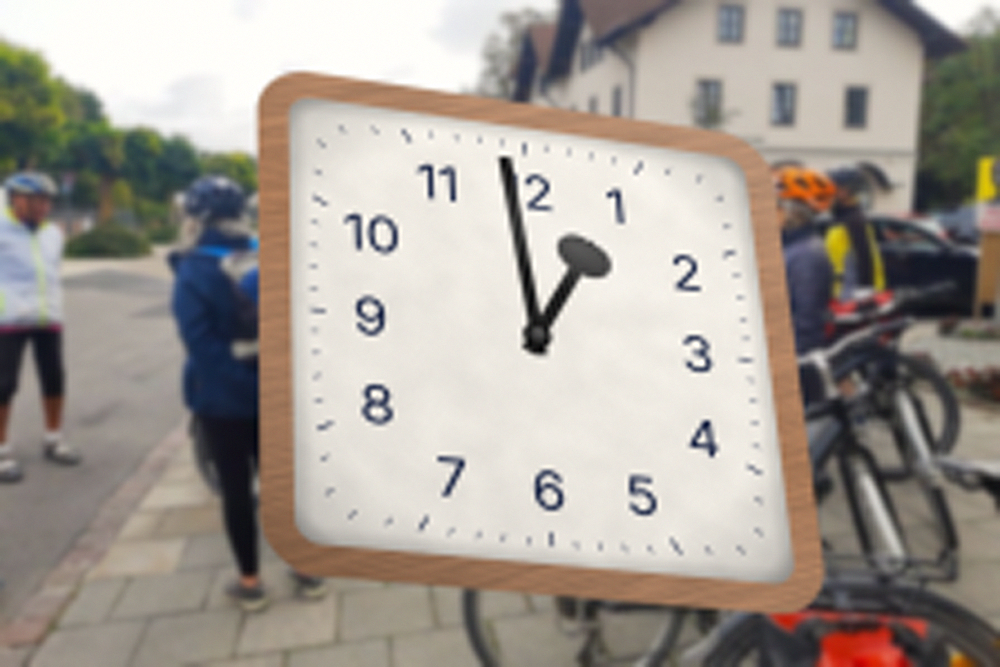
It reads 12.59
